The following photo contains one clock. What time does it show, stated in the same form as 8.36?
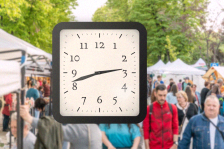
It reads 2.42
